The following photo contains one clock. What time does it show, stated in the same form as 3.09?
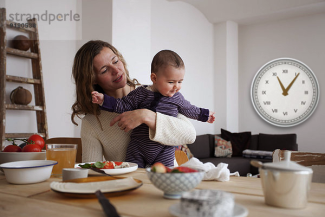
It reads 11.06
